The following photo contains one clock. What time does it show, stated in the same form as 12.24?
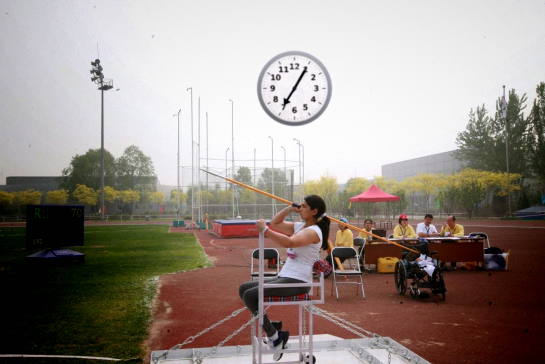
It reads 7.05
